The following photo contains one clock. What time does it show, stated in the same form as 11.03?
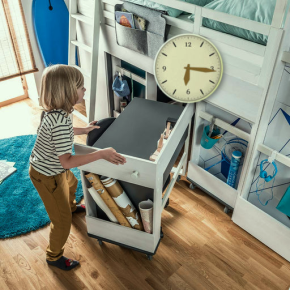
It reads 6.16
